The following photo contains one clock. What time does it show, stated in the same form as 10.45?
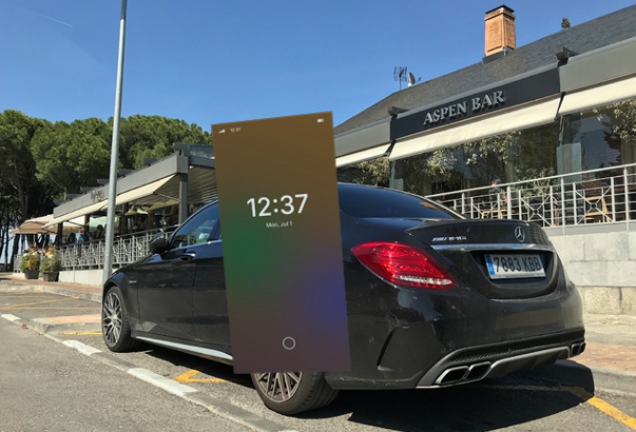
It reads 12.37
